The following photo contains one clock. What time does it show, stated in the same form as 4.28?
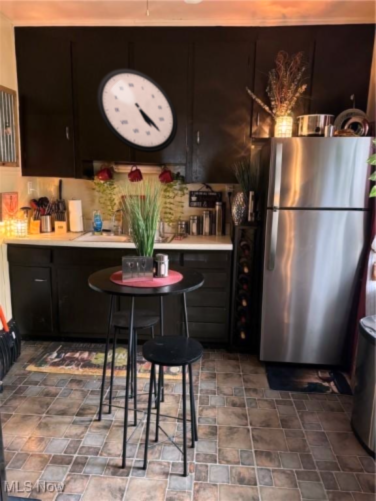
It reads 5.25
